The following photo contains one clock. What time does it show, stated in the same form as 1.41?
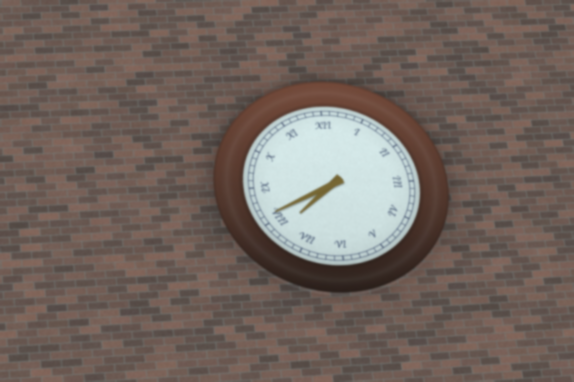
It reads 7.41
